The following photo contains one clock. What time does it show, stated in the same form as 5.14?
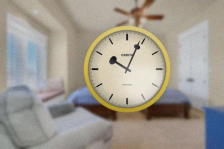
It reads 10.04
